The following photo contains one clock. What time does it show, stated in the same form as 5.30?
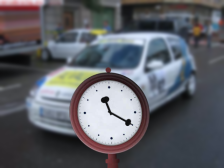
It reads 11.20
